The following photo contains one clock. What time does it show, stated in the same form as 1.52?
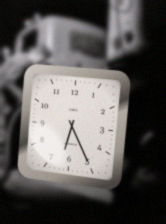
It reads 6.25
